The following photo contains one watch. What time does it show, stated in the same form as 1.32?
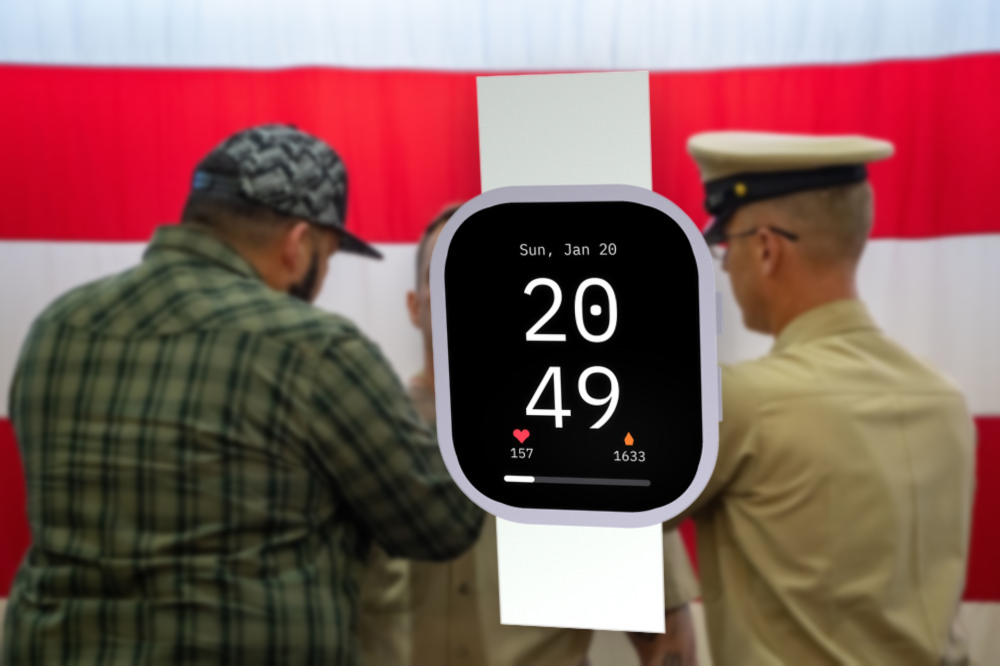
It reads 20.49
